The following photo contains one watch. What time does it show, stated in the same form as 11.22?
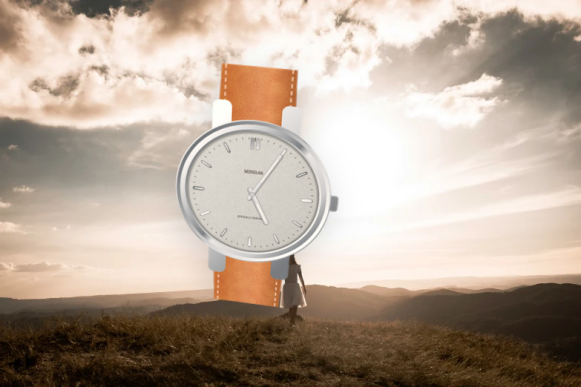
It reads 5.05
